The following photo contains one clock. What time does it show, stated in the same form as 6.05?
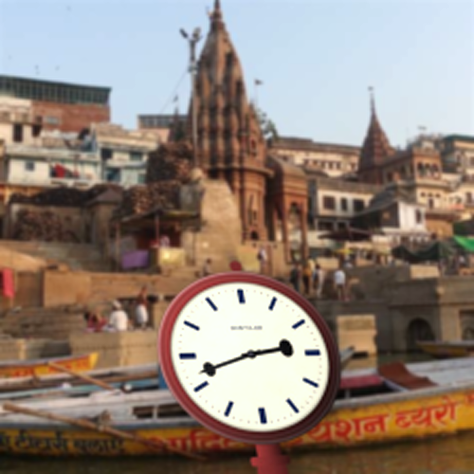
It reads 2.42
